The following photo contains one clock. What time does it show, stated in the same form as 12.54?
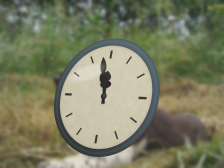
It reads 11.58
